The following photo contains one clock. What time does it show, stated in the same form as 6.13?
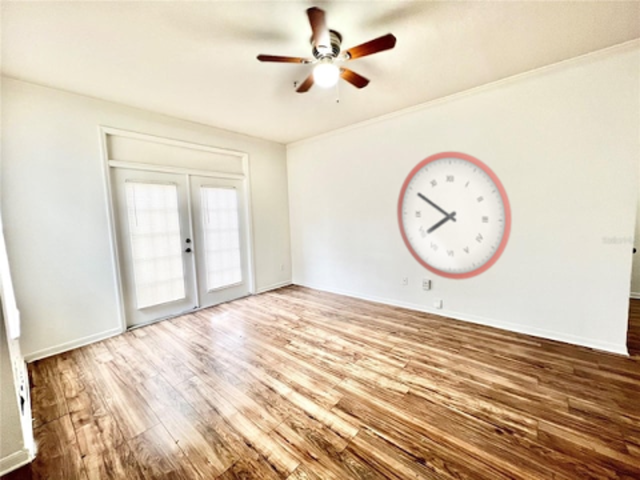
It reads 7.50
